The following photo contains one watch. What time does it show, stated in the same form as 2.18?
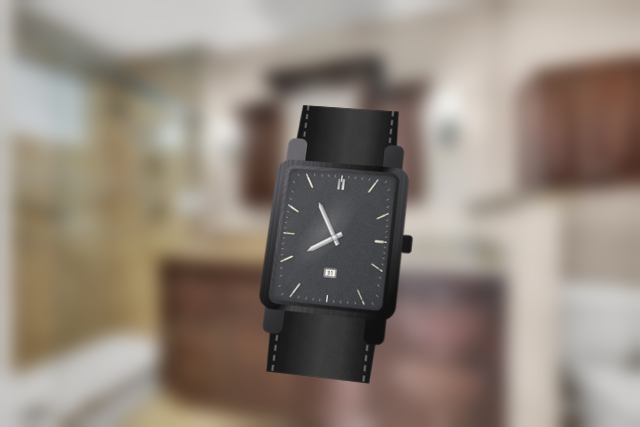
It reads 7.55
